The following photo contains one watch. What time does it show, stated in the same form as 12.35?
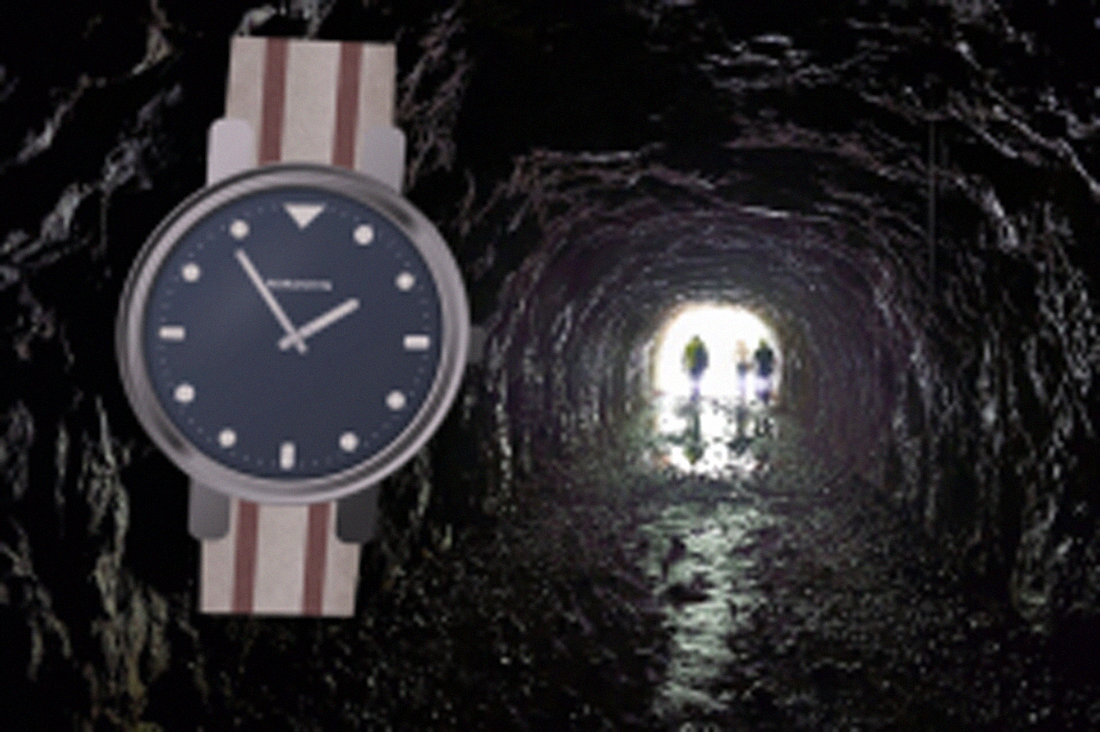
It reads 1.54
